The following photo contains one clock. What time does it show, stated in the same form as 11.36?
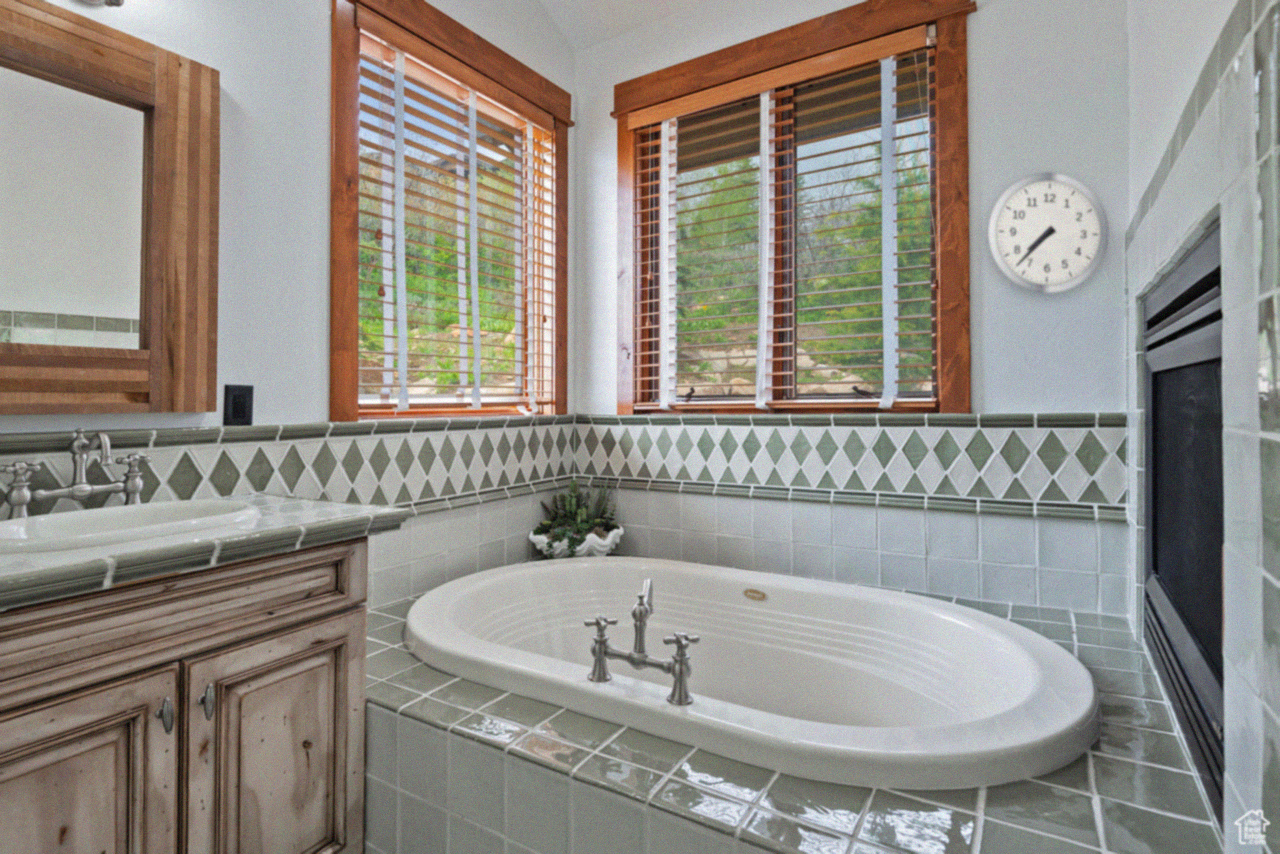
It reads 7.37
